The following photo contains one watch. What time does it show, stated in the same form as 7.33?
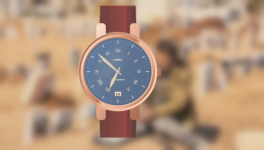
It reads 6.52
